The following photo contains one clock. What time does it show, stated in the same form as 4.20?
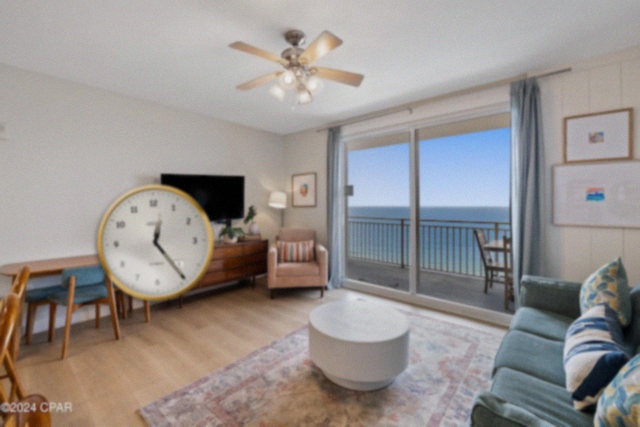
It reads 12.24
